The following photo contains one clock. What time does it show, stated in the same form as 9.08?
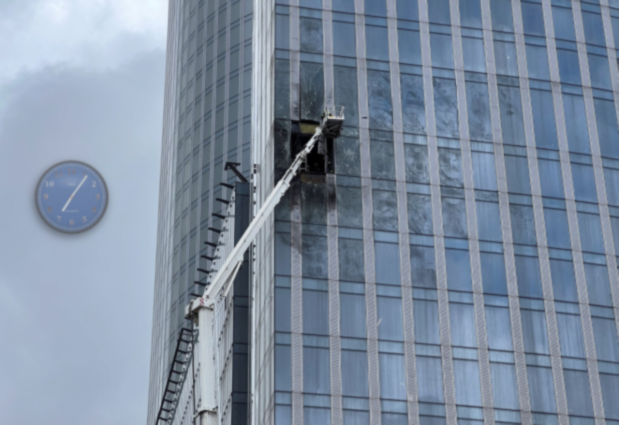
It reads 7.06
